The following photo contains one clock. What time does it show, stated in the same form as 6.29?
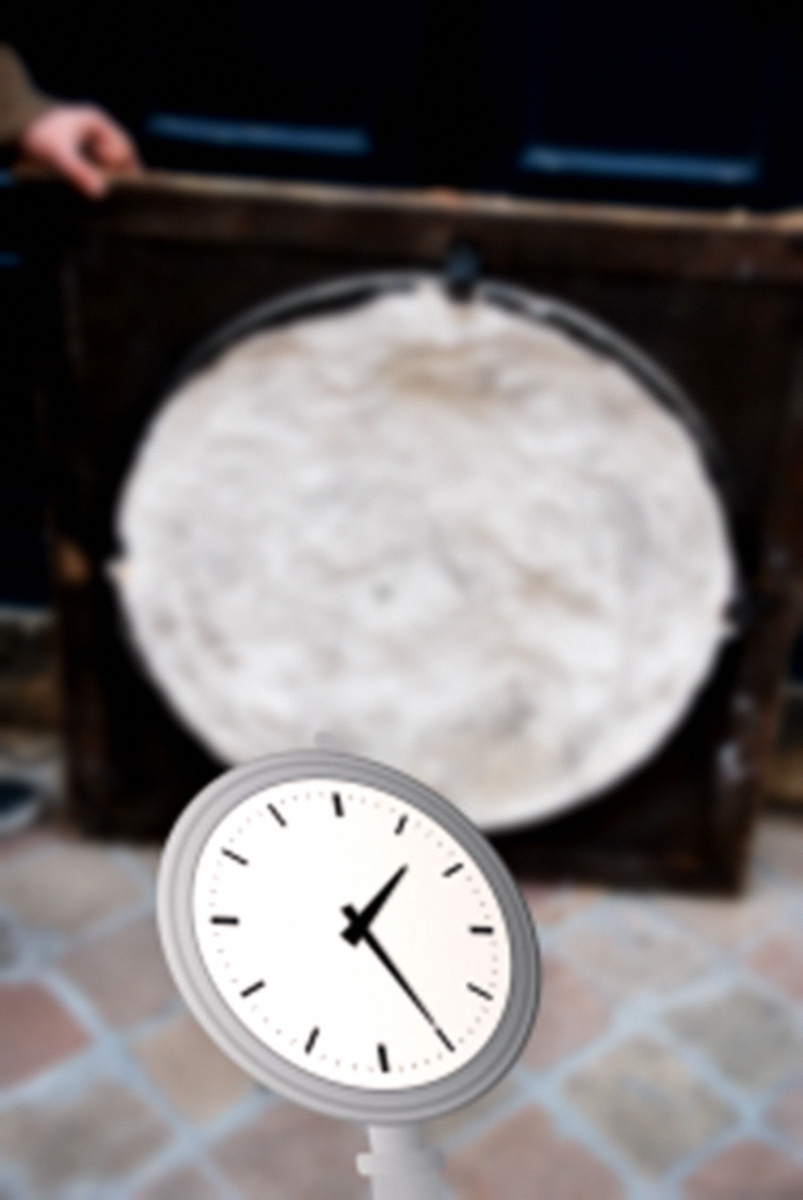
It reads 1.25
